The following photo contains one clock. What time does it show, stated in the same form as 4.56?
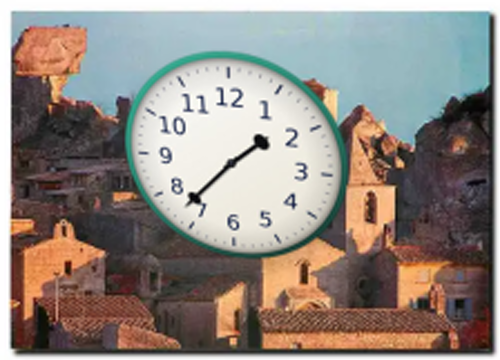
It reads 1.37
